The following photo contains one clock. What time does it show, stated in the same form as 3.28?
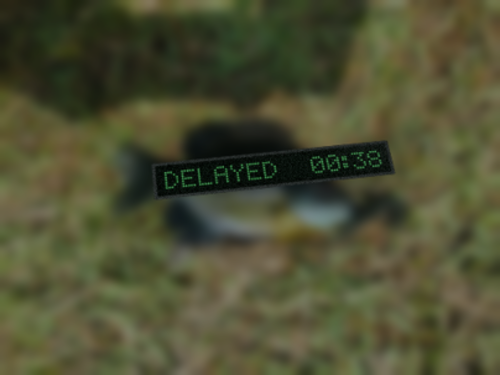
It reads 0.38
